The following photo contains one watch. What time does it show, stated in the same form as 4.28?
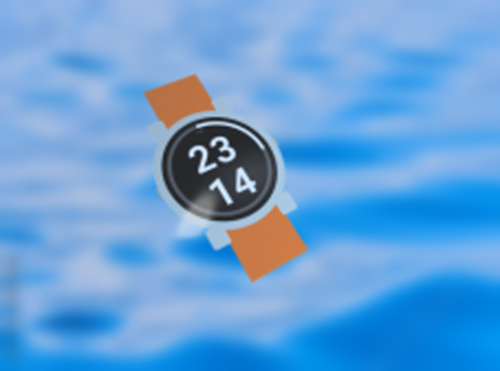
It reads 23.14
